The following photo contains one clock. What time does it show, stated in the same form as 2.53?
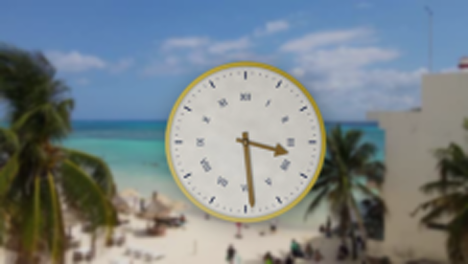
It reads 3.29
